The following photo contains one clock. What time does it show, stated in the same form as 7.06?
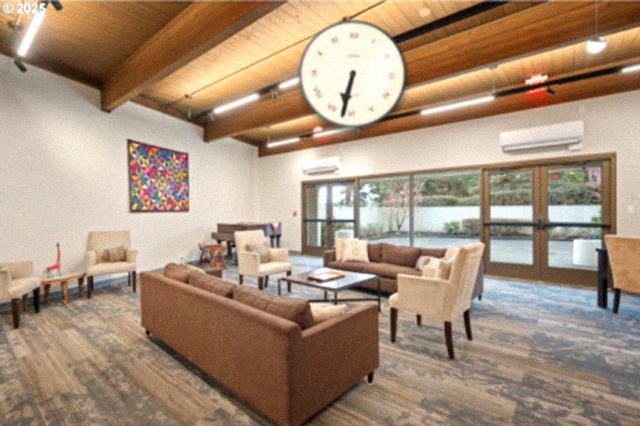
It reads 6.32
